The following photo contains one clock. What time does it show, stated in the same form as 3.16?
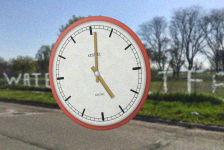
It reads 5.01
